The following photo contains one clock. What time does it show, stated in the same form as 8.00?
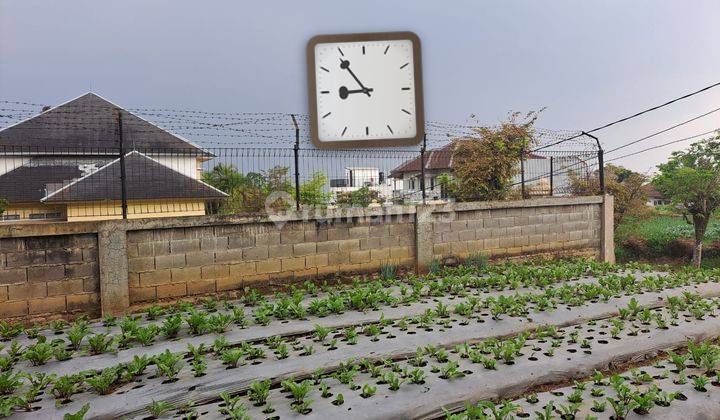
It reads 8.54
